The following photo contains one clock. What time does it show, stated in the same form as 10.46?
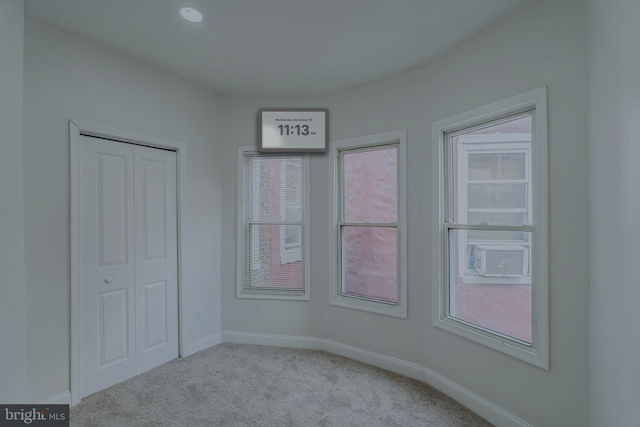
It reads 11.13
